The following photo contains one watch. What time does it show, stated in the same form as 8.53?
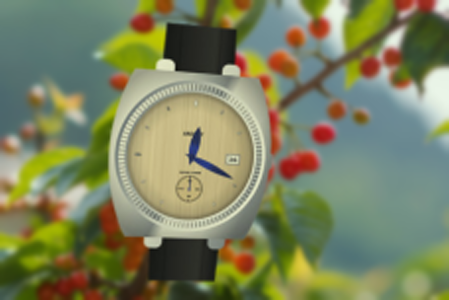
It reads 12.19
